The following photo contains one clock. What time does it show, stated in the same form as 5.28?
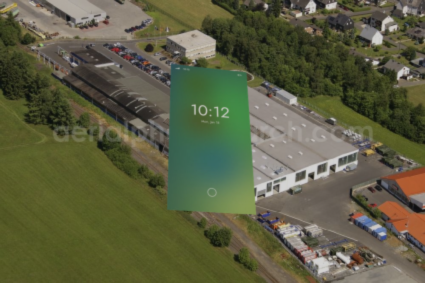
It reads 10.12
